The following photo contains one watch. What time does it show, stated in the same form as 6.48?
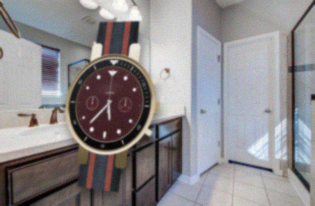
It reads 5.37
